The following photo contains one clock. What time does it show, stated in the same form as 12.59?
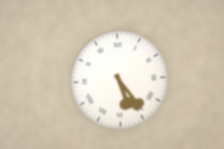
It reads 5.24
